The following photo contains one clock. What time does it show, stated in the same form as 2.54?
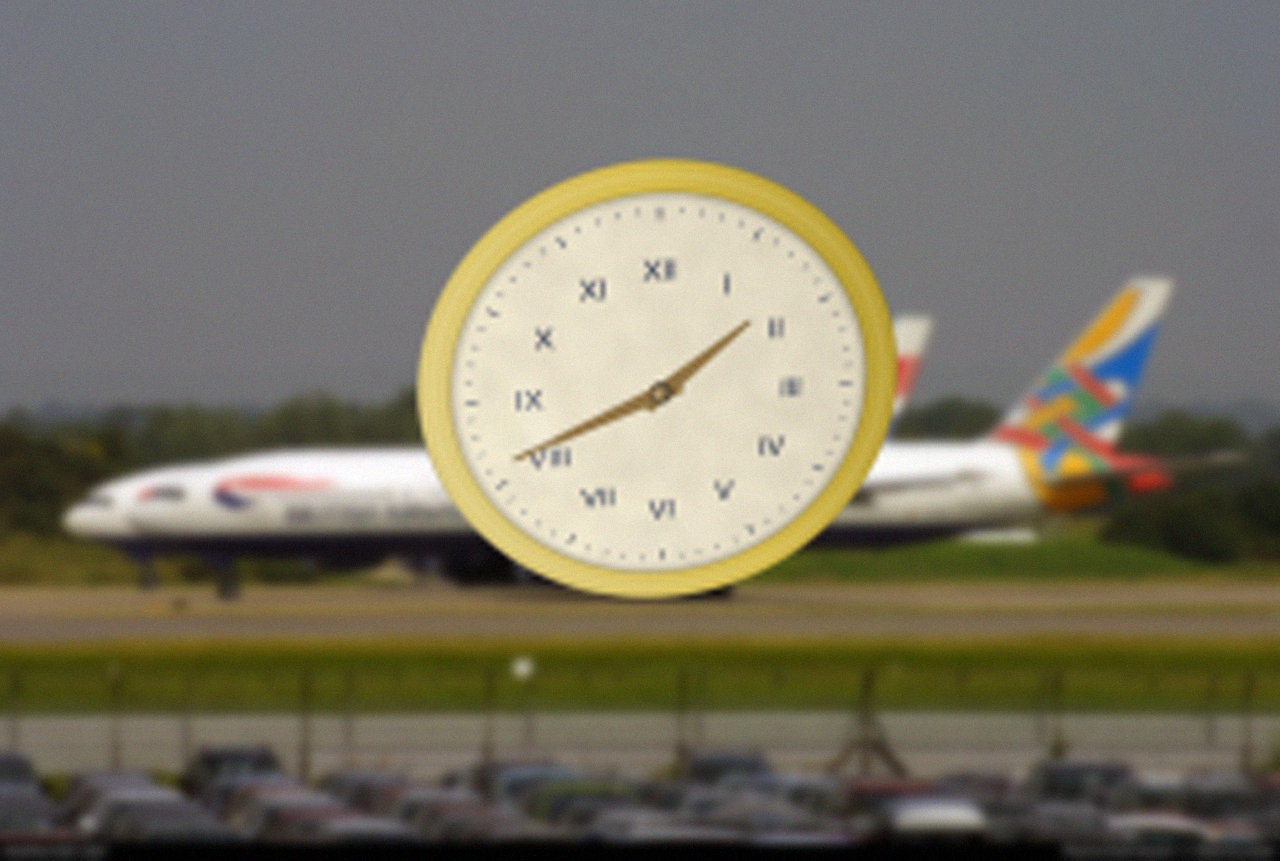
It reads 1.41
